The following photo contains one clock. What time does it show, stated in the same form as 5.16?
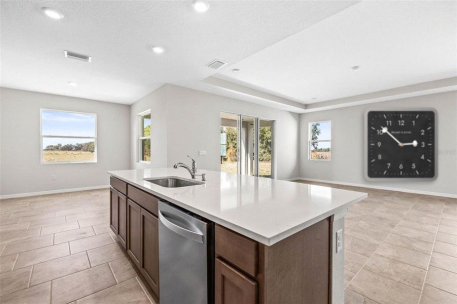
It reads 2.52
